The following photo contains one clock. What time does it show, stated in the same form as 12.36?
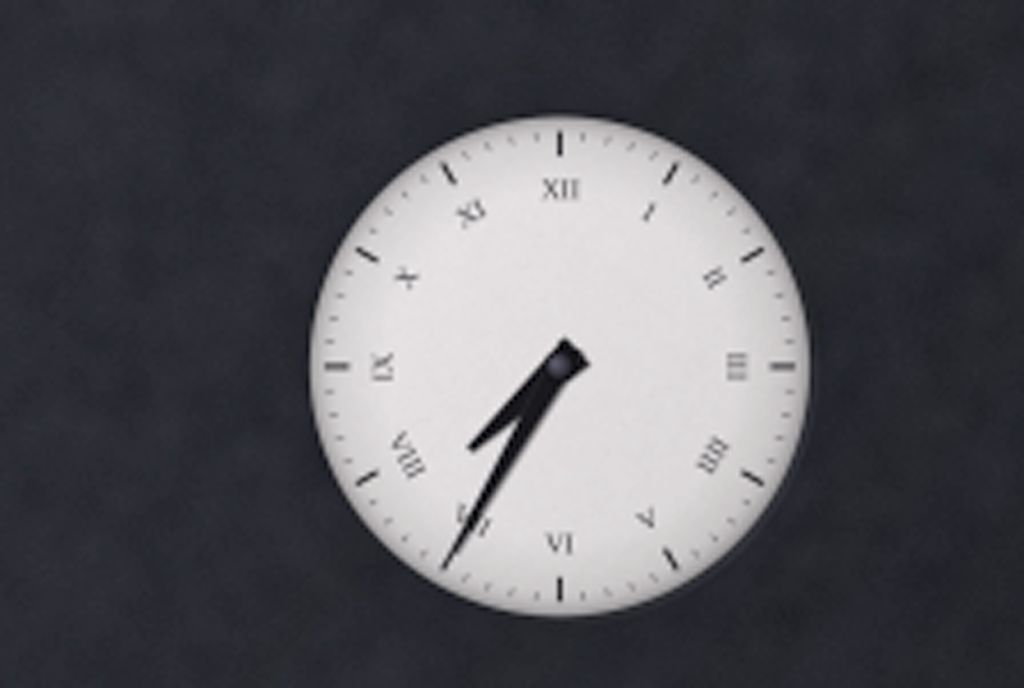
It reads 7.35
